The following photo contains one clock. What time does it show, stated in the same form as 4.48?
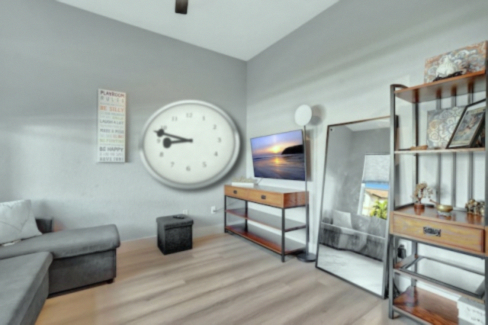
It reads 8.48
